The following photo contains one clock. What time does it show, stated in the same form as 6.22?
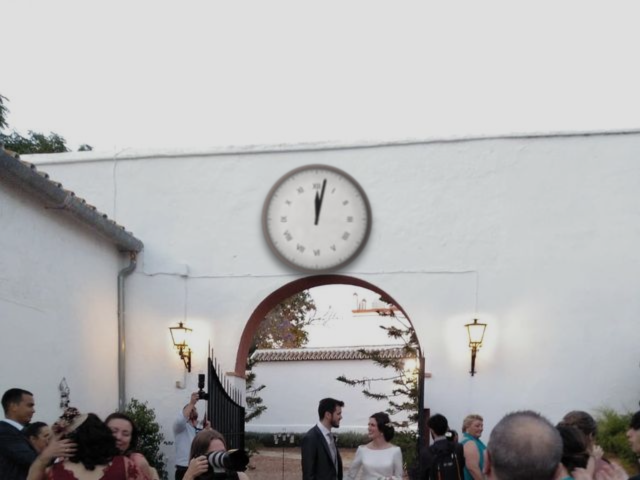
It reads 12.02
